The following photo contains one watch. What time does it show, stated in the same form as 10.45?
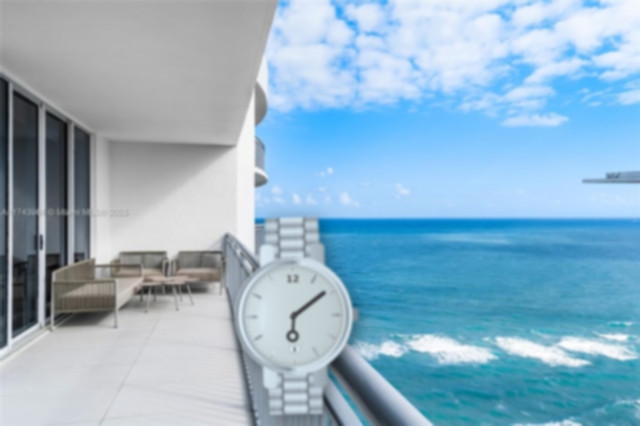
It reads 6.09
